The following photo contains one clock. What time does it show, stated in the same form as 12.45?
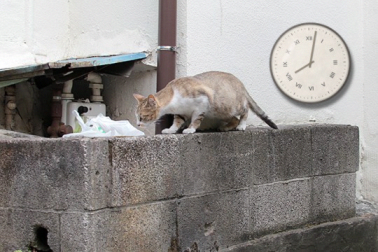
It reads 8.02
